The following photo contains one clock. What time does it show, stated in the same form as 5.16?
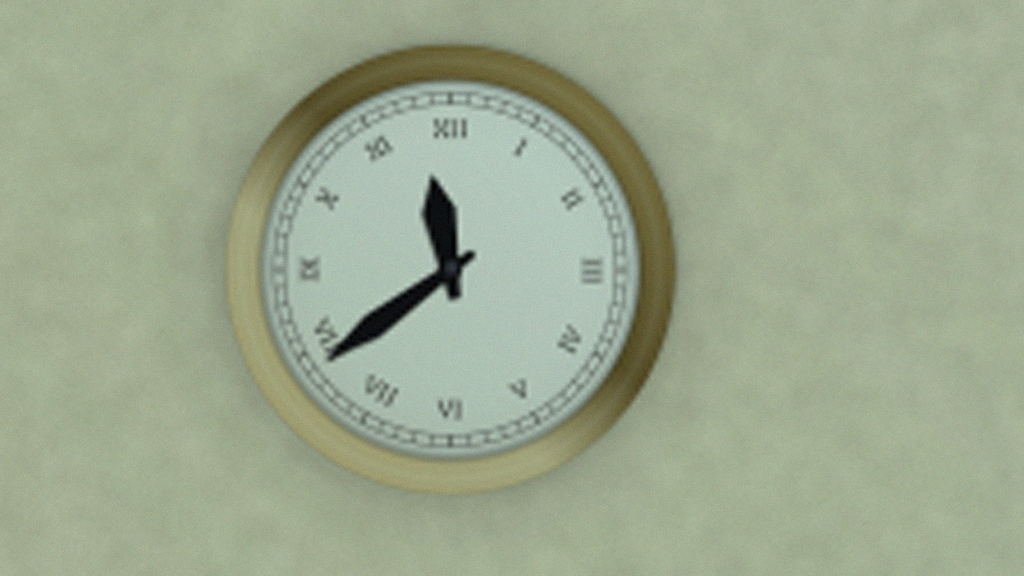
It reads 11.39
